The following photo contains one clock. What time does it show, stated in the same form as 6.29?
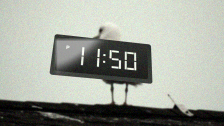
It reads 11.50
